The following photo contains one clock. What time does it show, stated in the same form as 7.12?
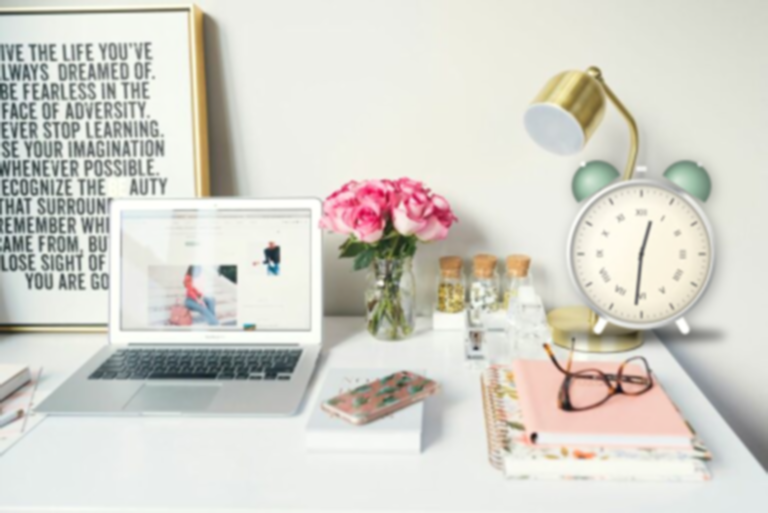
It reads 12.31
